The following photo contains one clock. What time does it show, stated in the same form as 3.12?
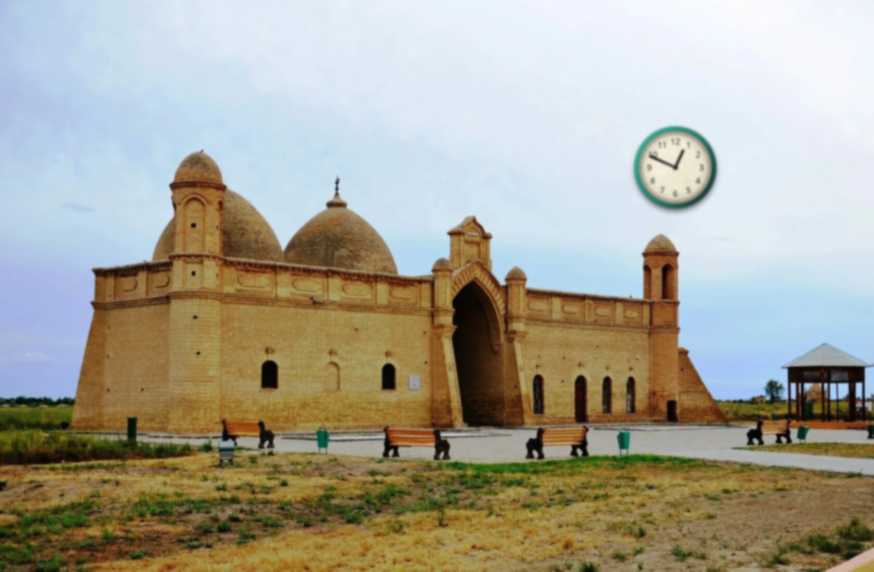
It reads 12.49
